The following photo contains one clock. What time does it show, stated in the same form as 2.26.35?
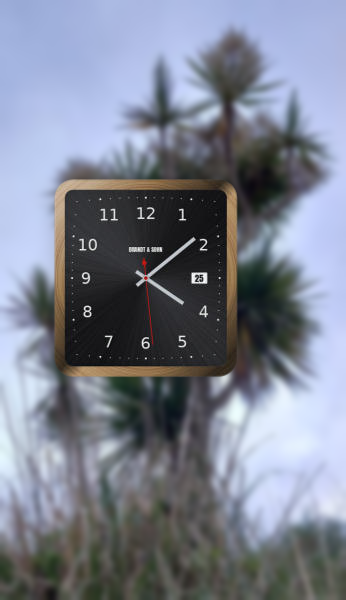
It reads 4.08.29
